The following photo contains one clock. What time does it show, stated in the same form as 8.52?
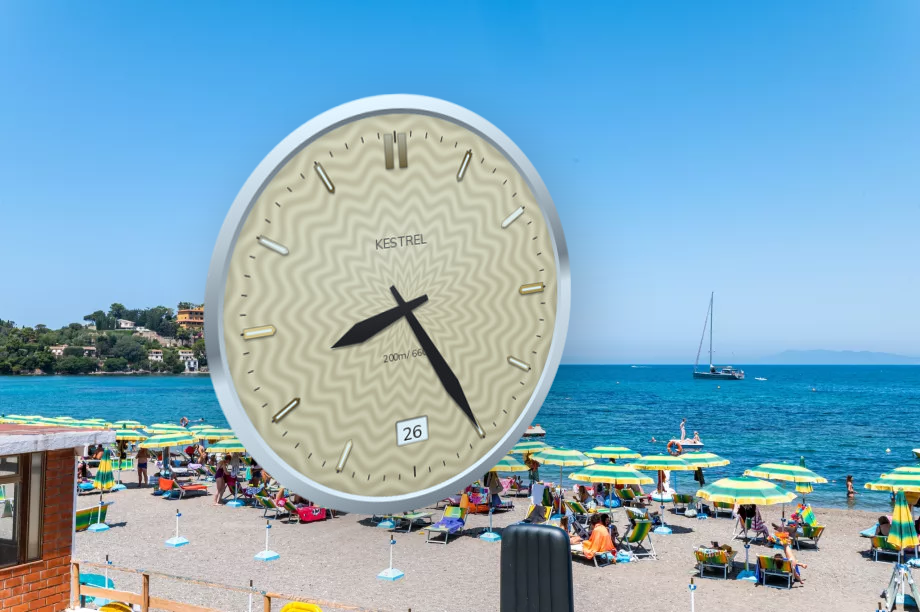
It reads 8.25
